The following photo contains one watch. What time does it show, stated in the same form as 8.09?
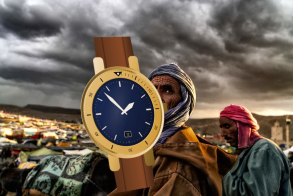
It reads 1.53
